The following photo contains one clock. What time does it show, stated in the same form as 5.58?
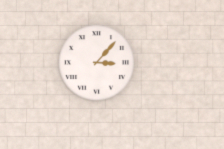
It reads 3.07
